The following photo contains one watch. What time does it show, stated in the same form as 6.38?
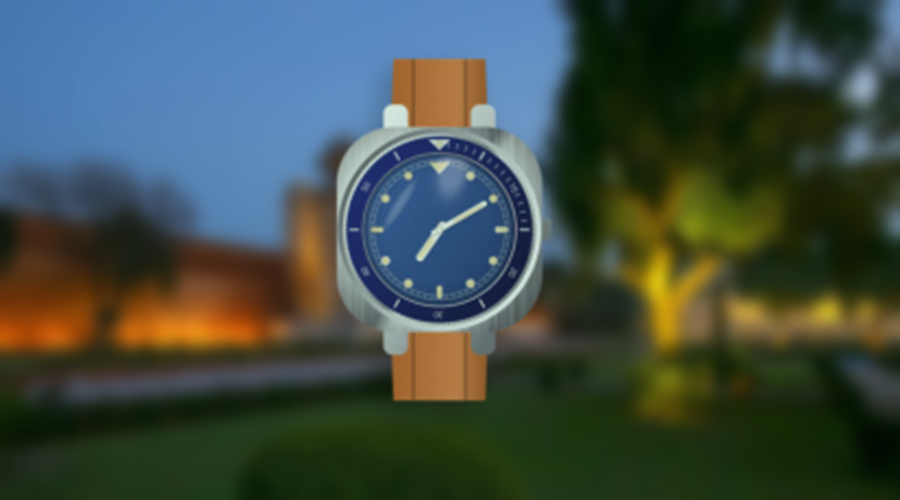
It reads 7.10
